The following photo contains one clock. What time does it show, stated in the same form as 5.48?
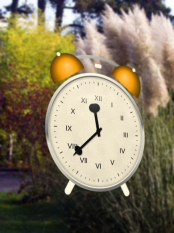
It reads 11.38
